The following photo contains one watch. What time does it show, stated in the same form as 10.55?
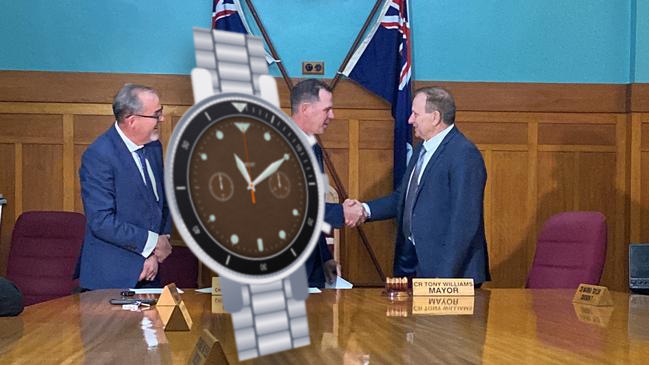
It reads 11.10
